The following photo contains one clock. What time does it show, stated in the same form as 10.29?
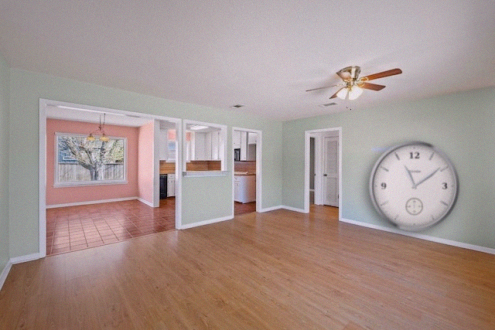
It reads 11.09
